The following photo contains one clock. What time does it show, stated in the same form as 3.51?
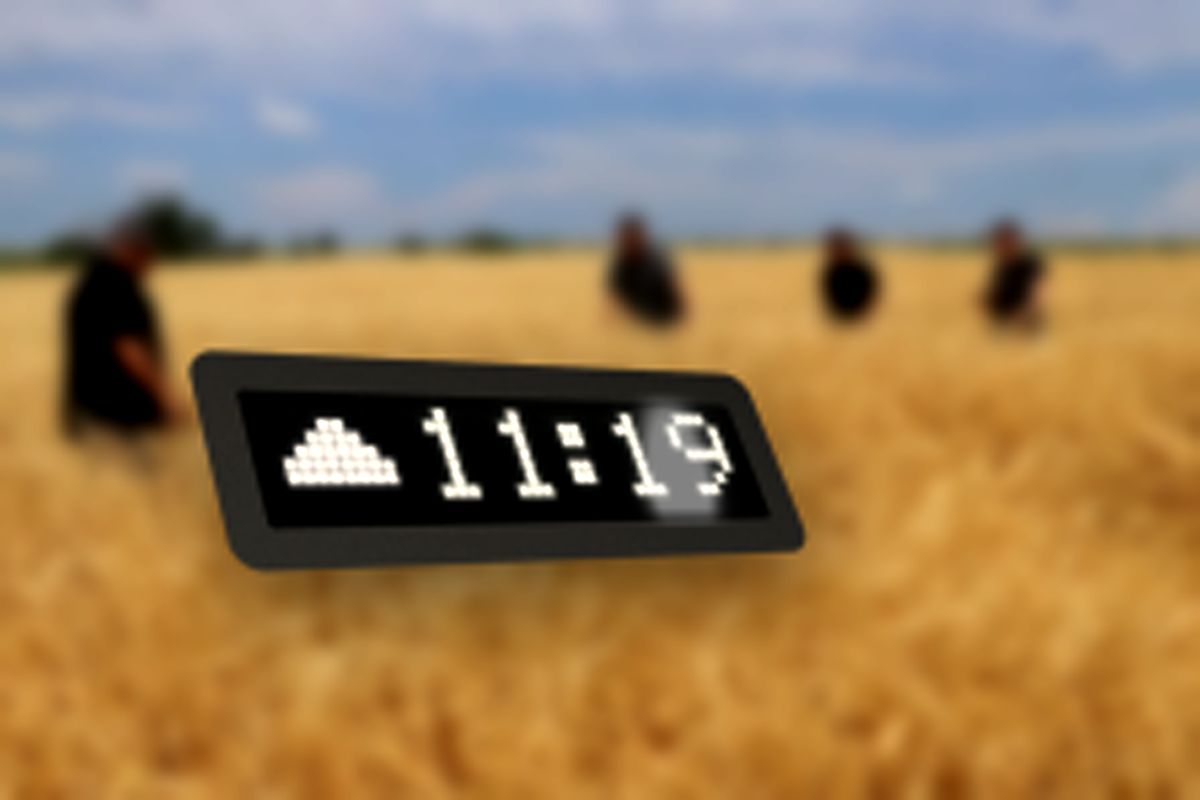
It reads 11.19
